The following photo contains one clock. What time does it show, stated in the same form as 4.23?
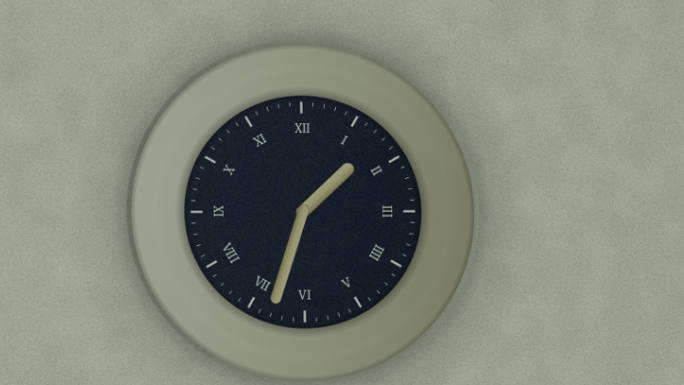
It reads 1.33
